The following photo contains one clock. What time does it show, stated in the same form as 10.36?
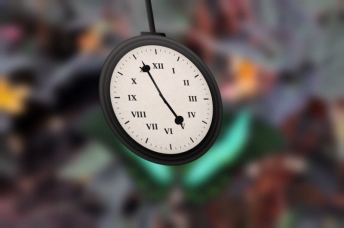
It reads 4.56
